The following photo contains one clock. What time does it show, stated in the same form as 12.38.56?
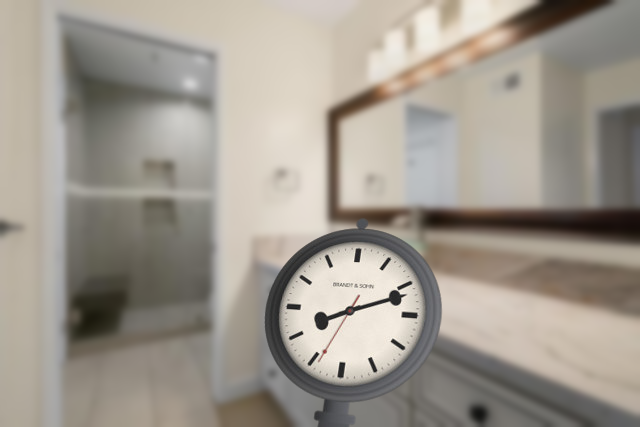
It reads 8.11.34
